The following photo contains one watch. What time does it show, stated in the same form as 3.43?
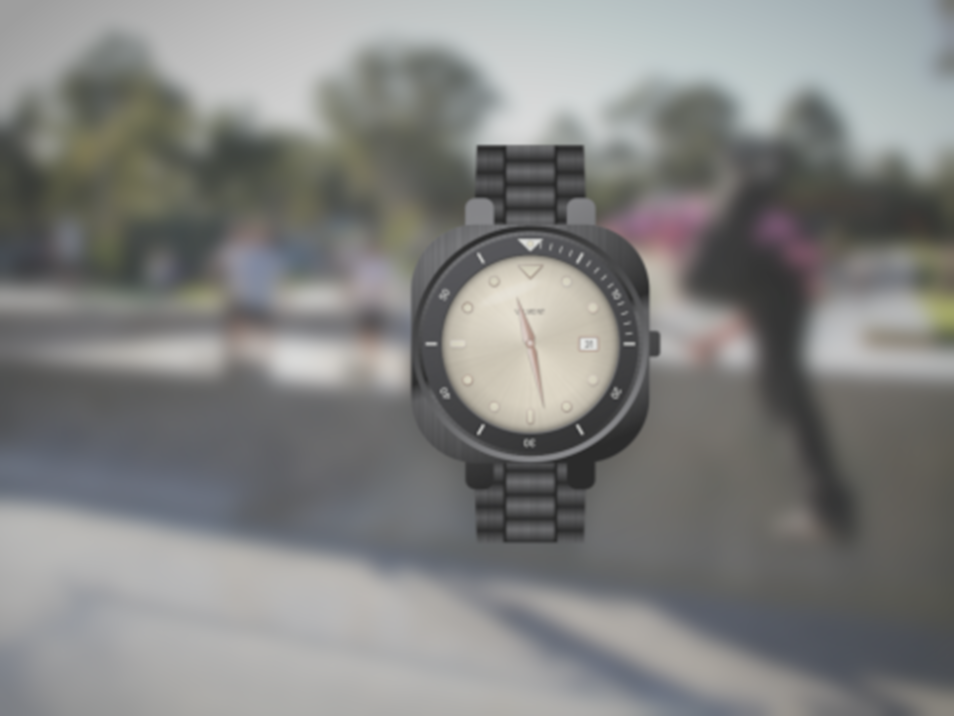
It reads 11.28
